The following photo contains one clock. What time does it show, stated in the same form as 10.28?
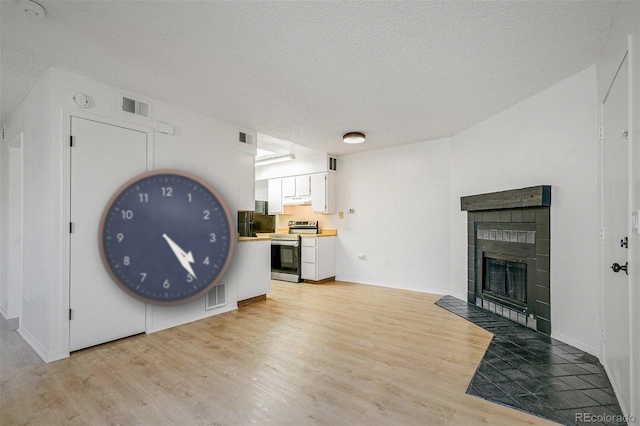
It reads 4.24
